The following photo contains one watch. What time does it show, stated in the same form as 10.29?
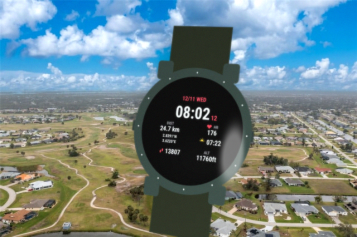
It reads 8.02
